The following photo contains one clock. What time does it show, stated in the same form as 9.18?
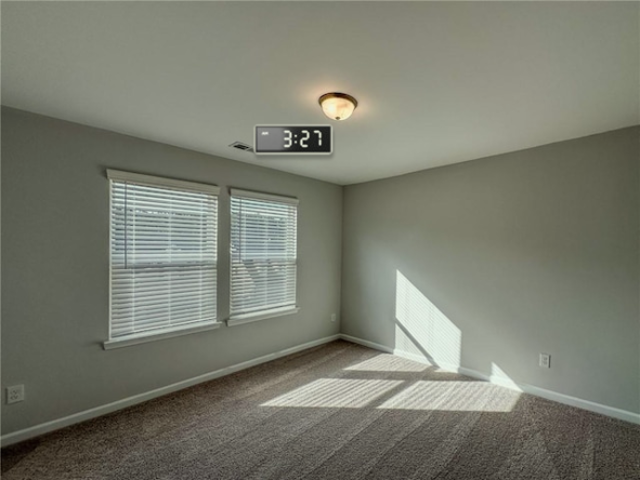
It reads 3.27
